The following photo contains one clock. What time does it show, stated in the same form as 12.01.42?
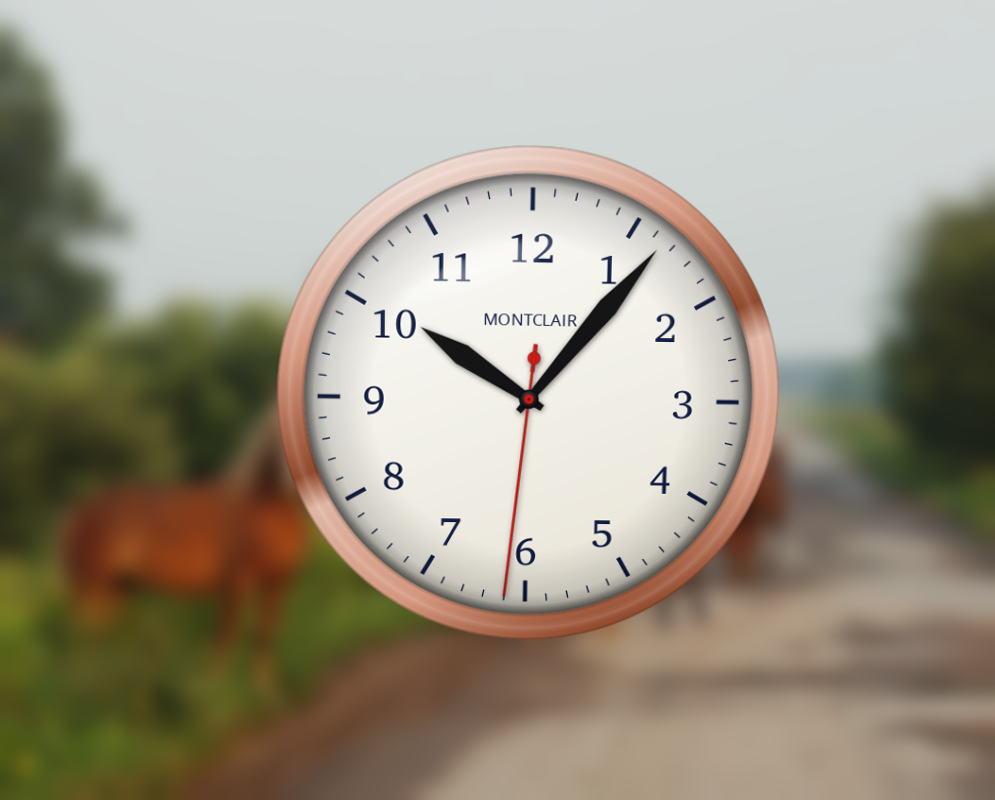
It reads 10.06.31
